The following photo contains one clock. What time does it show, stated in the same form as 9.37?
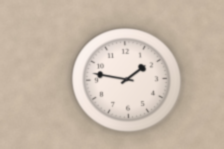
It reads 1.47
